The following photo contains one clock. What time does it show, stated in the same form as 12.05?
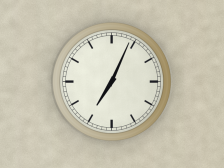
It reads 7.04
